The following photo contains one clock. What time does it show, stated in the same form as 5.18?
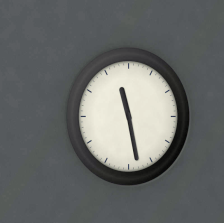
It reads 11.28
